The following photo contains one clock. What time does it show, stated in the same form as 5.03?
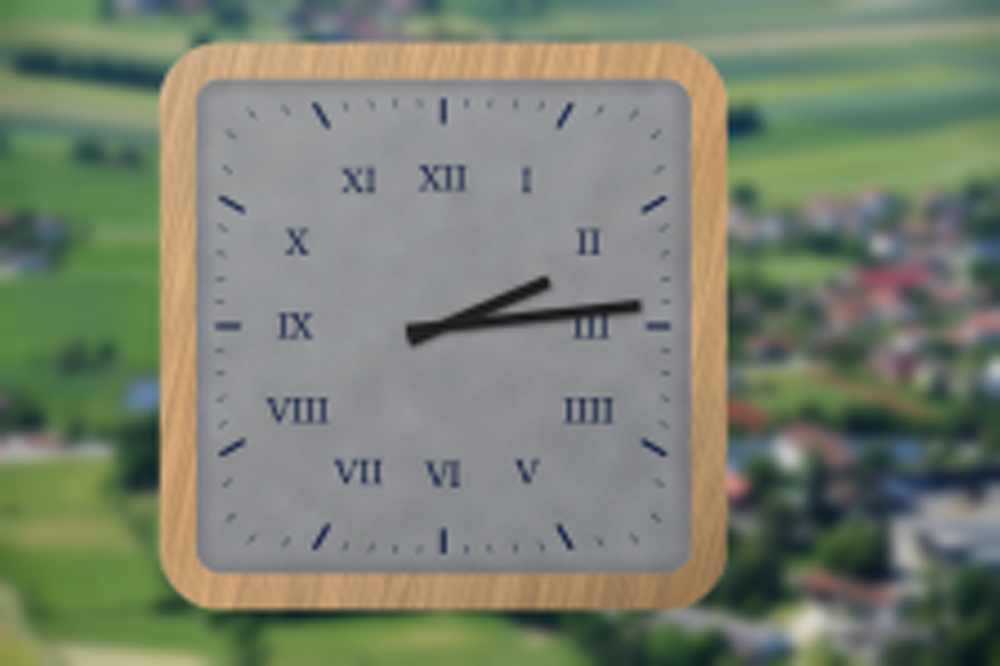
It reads 2.14
